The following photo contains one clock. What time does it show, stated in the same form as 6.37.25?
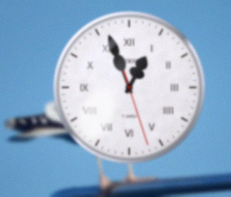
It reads 12.56.27
